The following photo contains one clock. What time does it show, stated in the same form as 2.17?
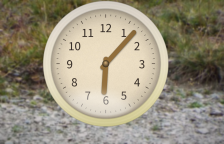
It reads 6.07
